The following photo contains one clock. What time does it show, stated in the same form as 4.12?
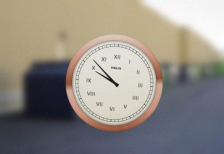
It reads 9.52
